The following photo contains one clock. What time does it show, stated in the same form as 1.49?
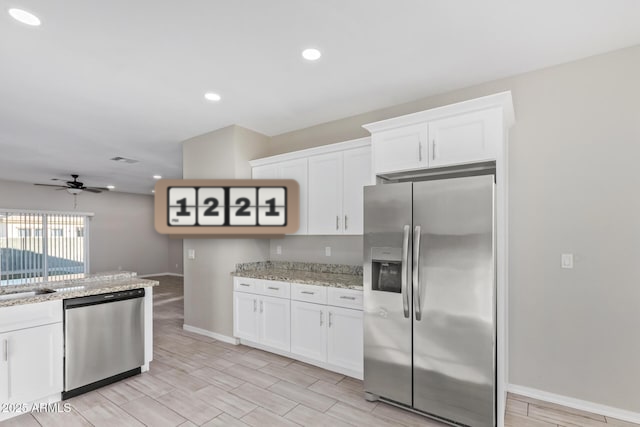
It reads 12.21
